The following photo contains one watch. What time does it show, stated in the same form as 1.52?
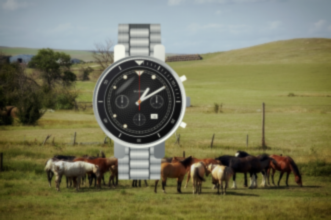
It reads 1.10
